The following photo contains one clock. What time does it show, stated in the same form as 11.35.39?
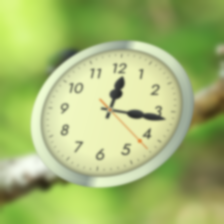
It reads 12.16.22
